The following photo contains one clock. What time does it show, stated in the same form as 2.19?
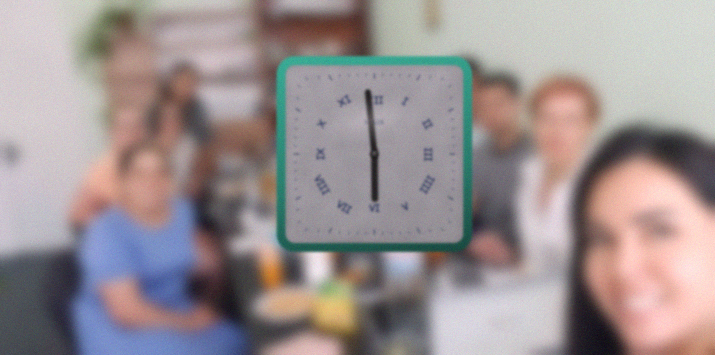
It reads 5.59
